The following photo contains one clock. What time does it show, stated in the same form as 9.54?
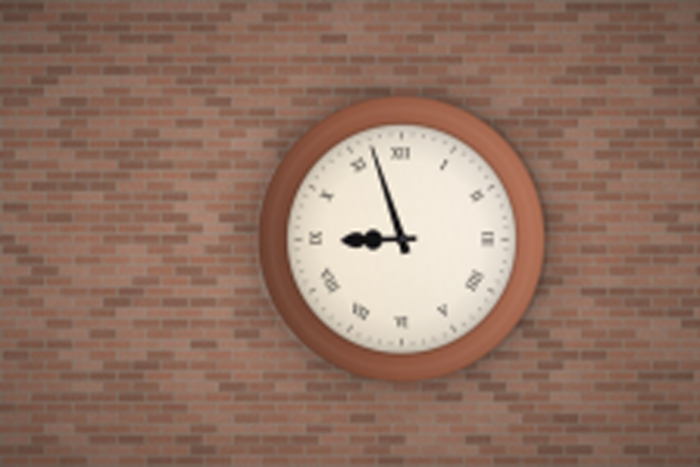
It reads 8.57
